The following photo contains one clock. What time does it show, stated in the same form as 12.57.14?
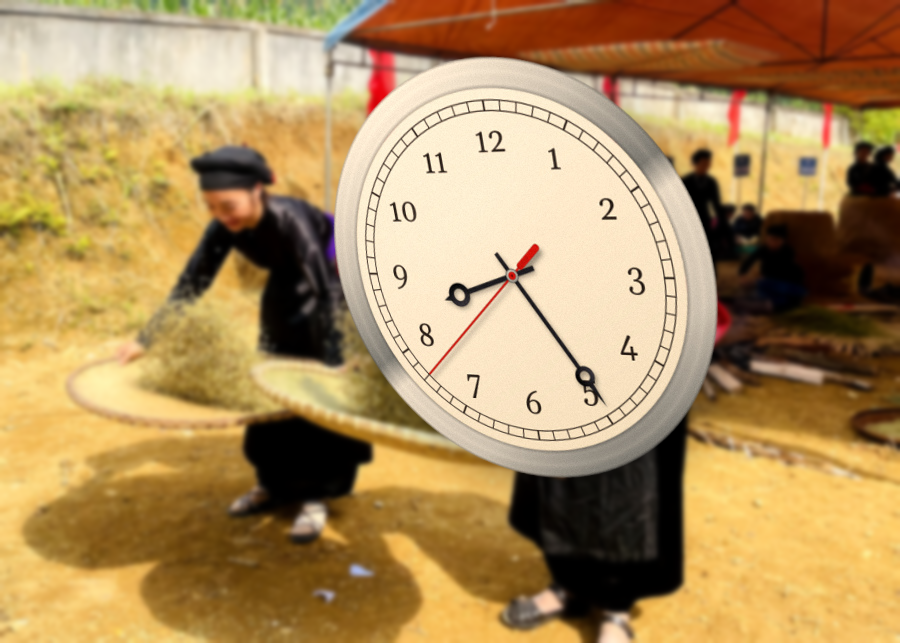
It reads 8.24.38
